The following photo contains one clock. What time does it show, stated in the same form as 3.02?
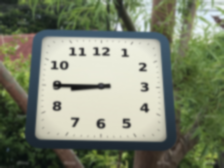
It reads 8.45
